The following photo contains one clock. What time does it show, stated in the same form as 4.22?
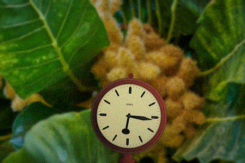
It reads 6.16
